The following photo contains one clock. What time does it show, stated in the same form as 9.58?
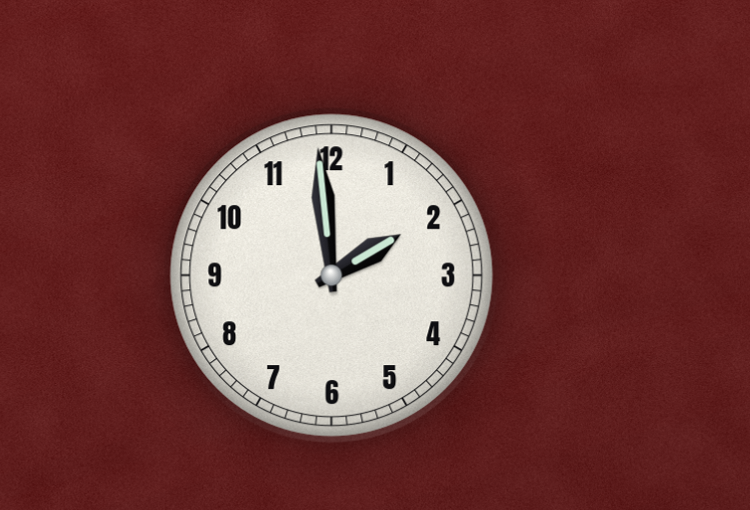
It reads 1.59
